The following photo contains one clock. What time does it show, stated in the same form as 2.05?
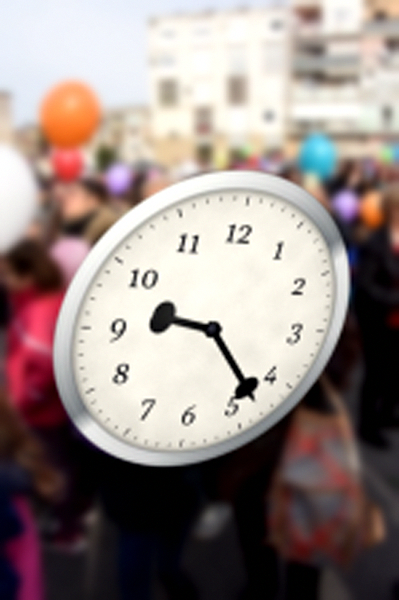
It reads 9.23
